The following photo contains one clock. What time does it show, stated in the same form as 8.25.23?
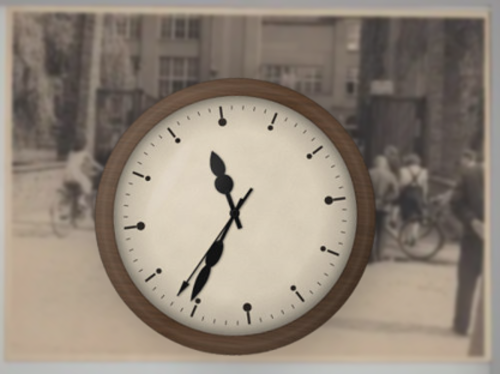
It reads 11.35.37
